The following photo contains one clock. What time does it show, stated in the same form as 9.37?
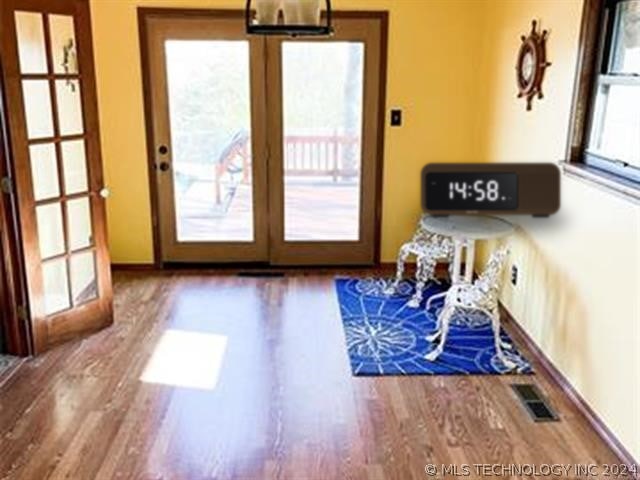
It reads 14.58
